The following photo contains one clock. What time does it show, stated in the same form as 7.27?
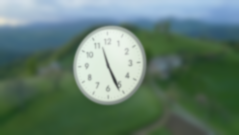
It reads 11.26
